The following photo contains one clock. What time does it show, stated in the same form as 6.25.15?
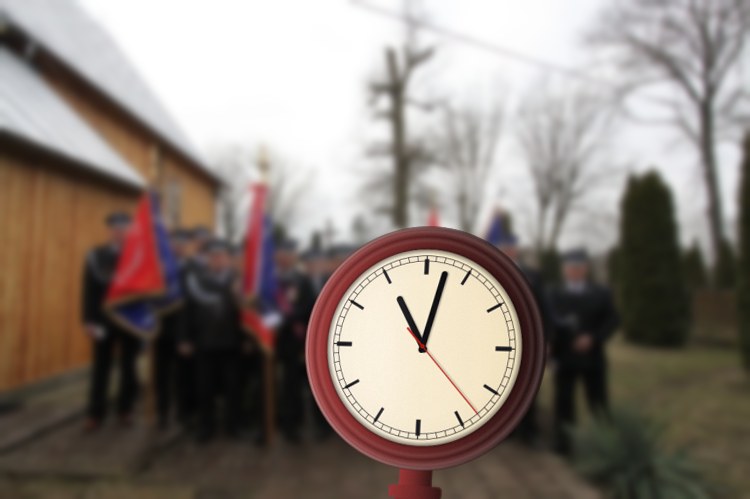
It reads 11.02.23
